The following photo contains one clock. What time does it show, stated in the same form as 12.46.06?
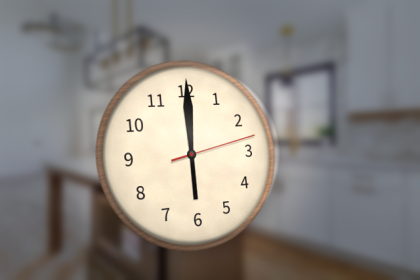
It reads 6.00.13
